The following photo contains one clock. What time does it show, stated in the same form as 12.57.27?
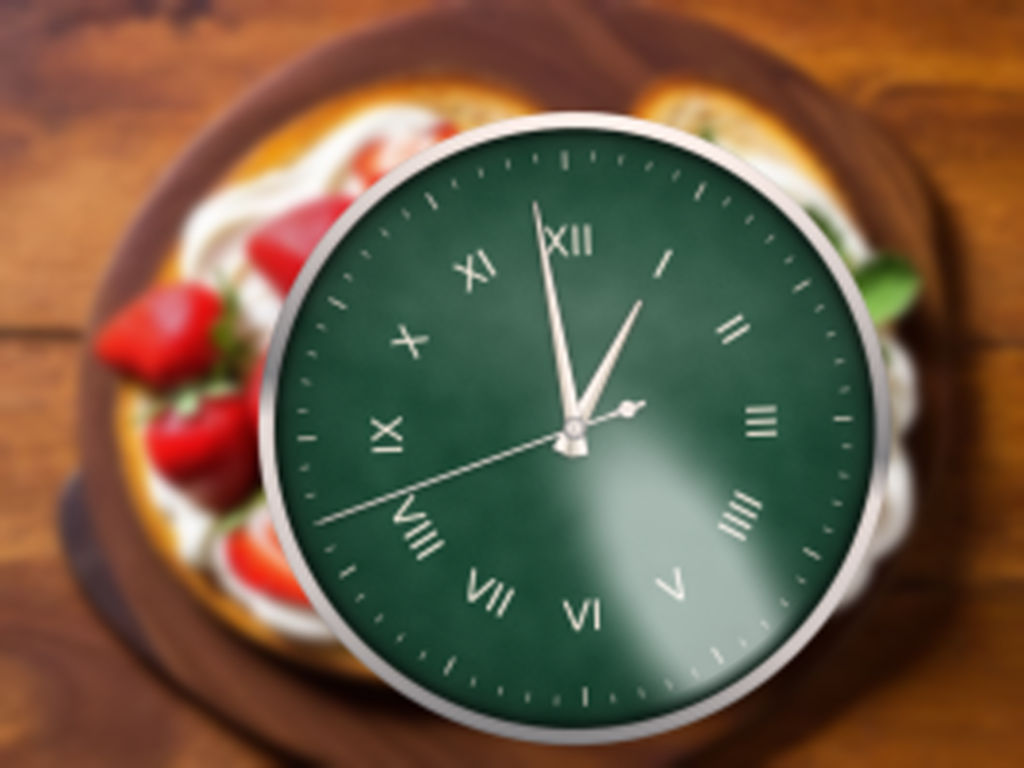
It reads 12.58.42
